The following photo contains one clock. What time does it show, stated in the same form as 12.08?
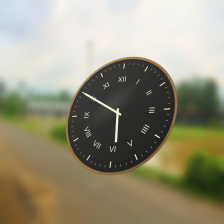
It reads 5.50
